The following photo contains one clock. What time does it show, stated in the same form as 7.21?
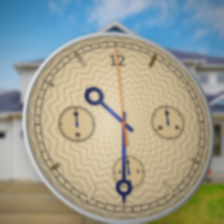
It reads 10.31
